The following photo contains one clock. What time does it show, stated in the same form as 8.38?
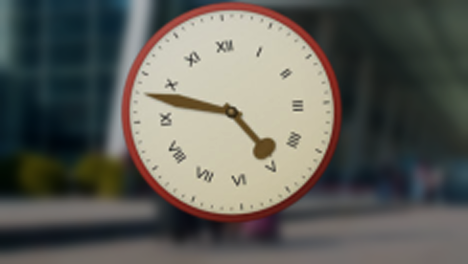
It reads 4.48
